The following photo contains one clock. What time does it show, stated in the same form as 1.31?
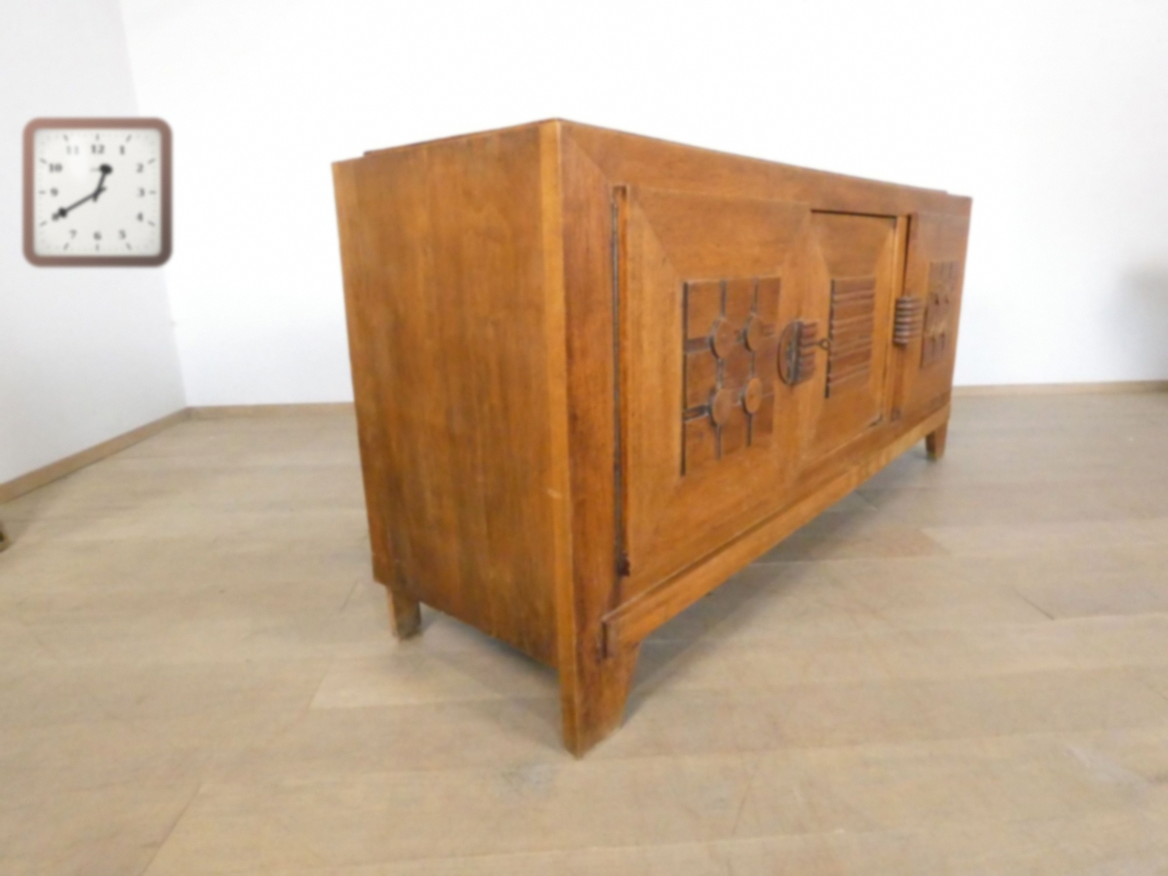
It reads 12.40
